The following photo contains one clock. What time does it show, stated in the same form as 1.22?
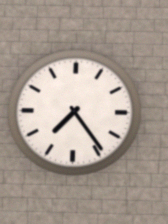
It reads 7.24
